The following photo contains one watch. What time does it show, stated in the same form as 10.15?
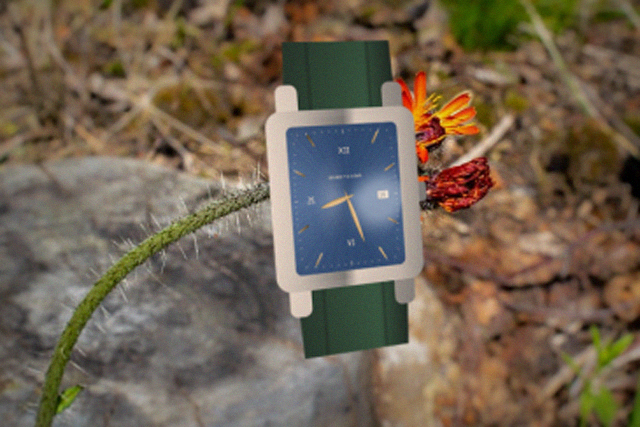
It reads 8.27
